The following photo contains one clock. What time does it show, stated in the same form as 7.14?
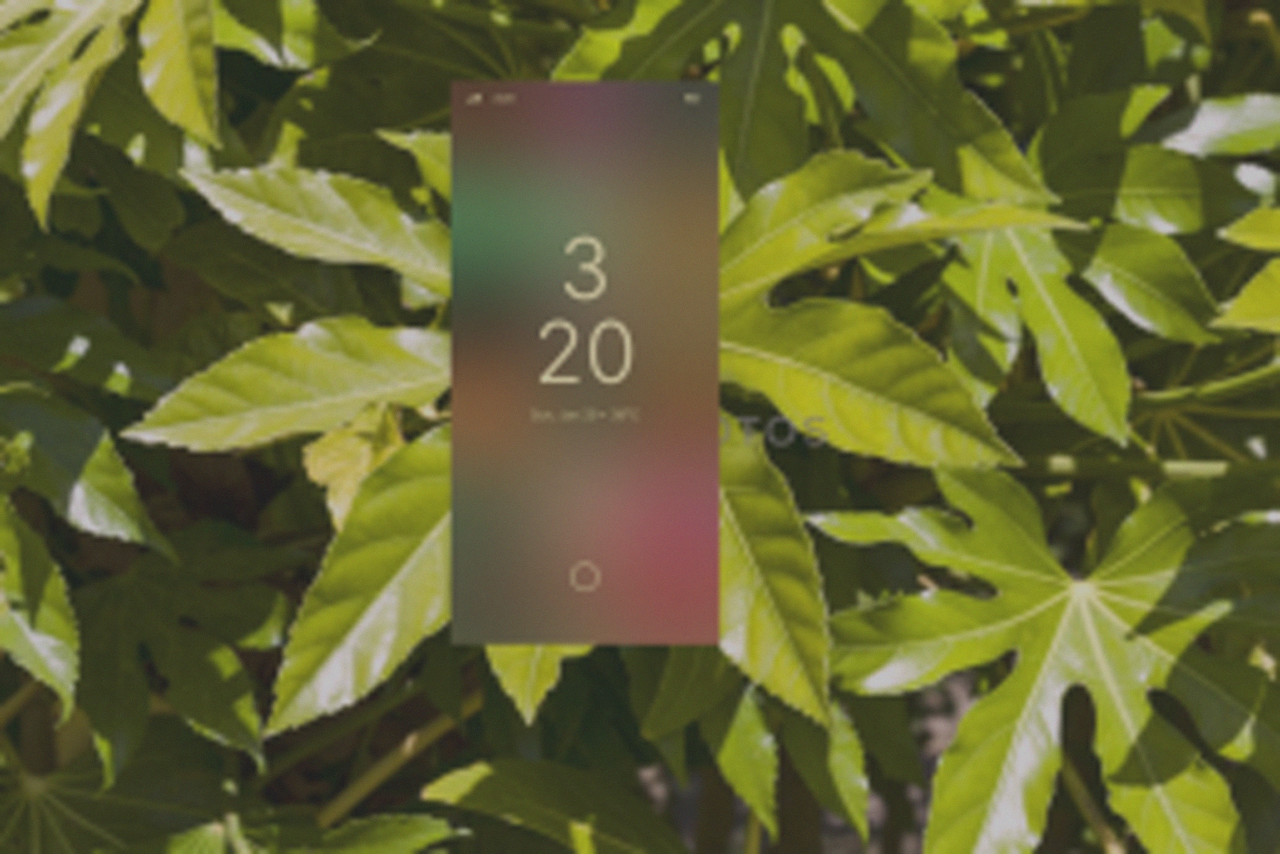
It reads 3.20
